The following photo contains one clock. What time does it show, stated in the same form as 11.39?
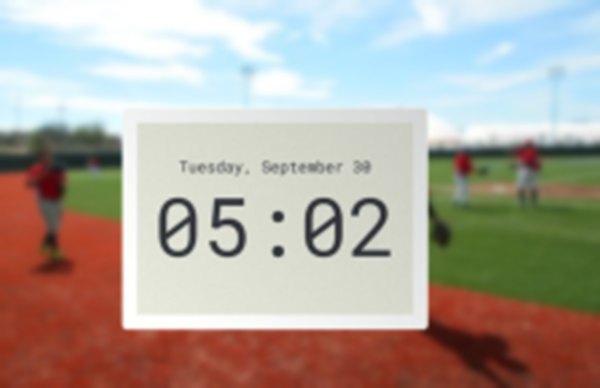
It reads 5.02
